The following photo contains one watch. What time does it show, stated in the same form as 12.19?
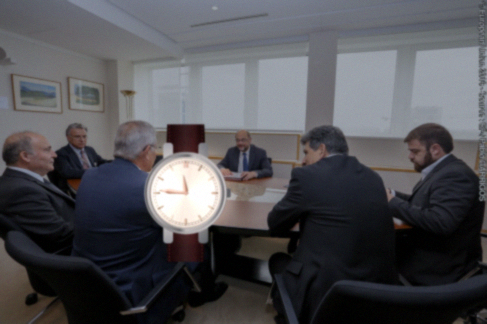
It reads 11.46
